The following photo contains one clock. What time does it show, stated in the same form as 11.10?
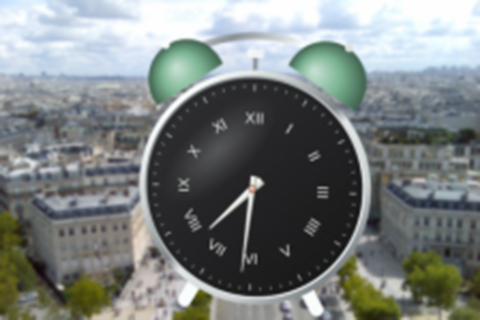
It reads 7.31
